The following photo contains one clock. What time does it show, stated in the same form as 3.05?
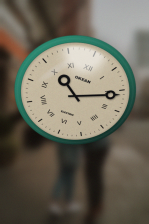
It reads 10.11
